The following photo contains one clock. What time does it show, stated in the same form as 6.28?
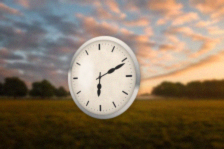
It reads 6.11
